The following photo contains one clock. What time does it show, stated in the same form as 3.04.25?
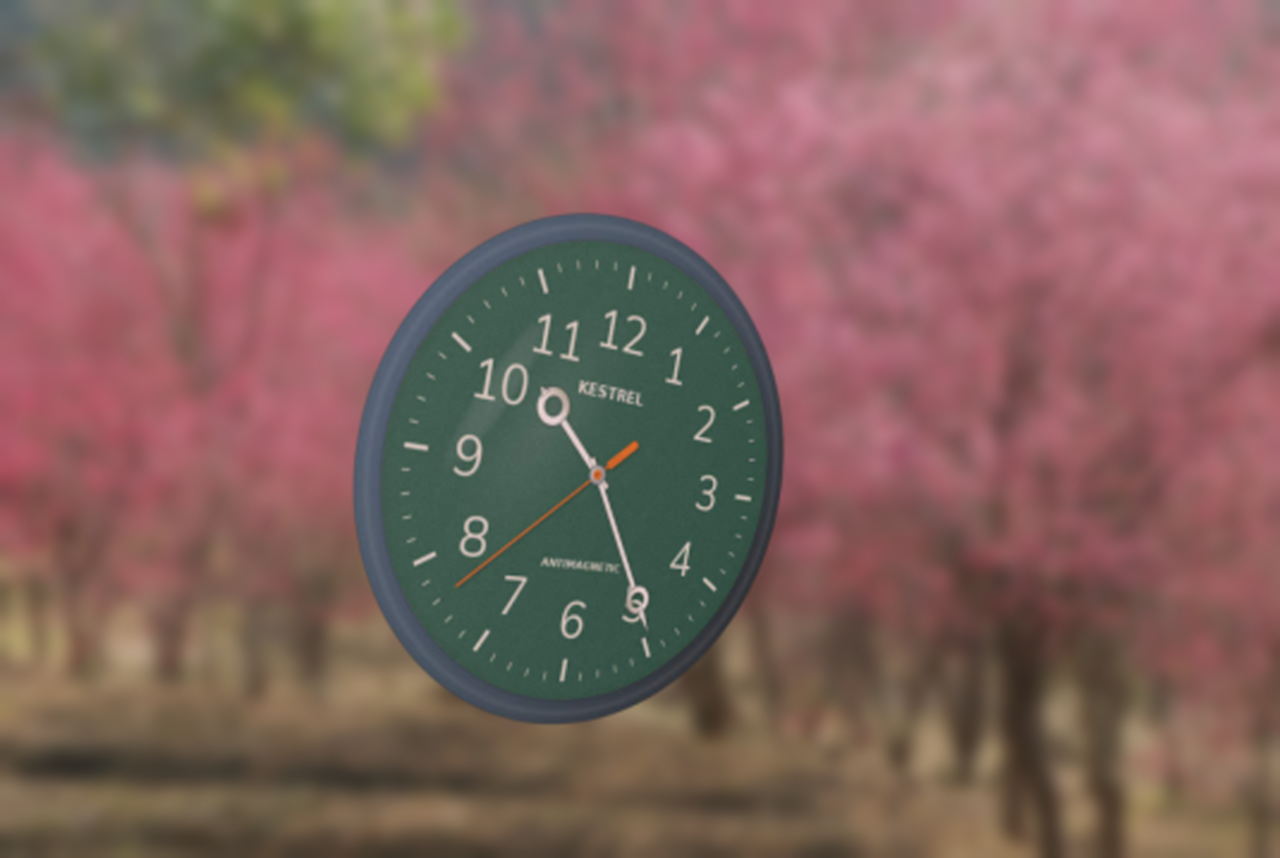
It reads 10.24.38
